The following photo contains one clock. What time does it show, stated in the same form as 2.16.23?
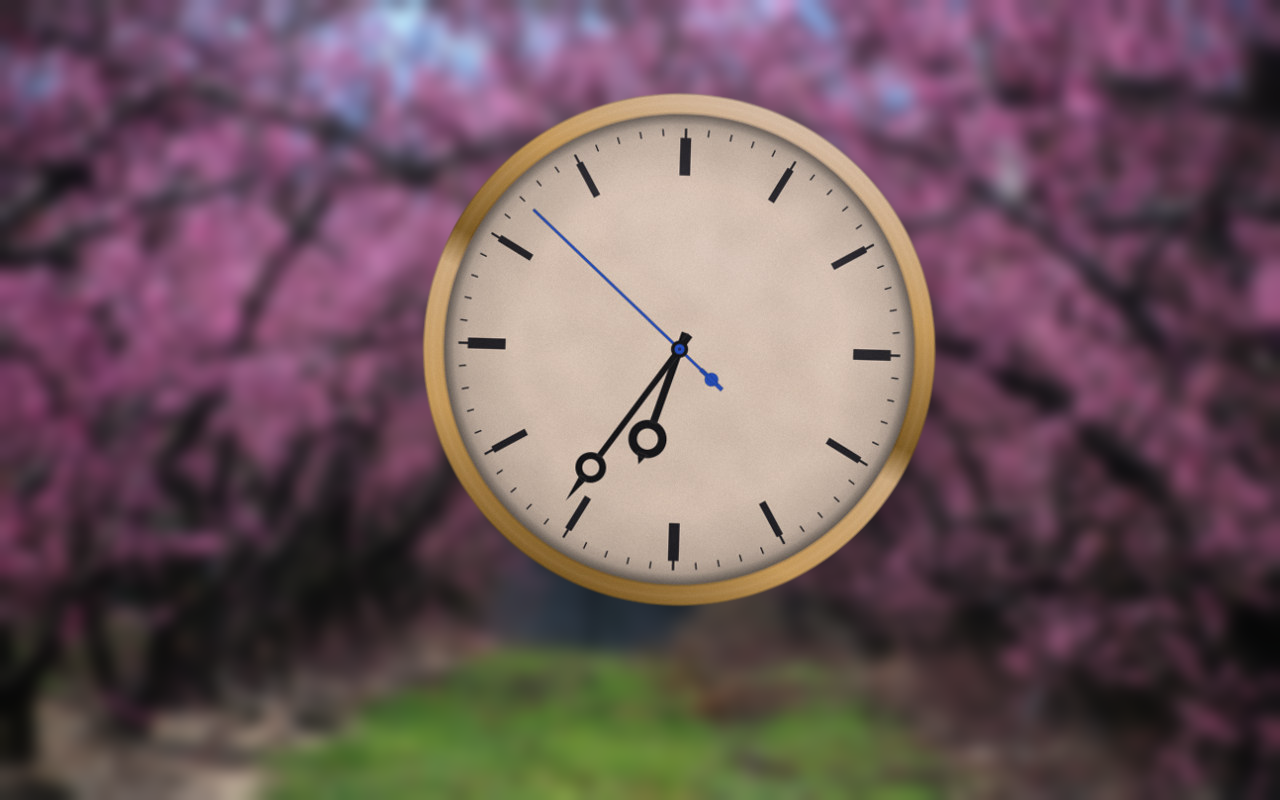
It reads 6.35.52
